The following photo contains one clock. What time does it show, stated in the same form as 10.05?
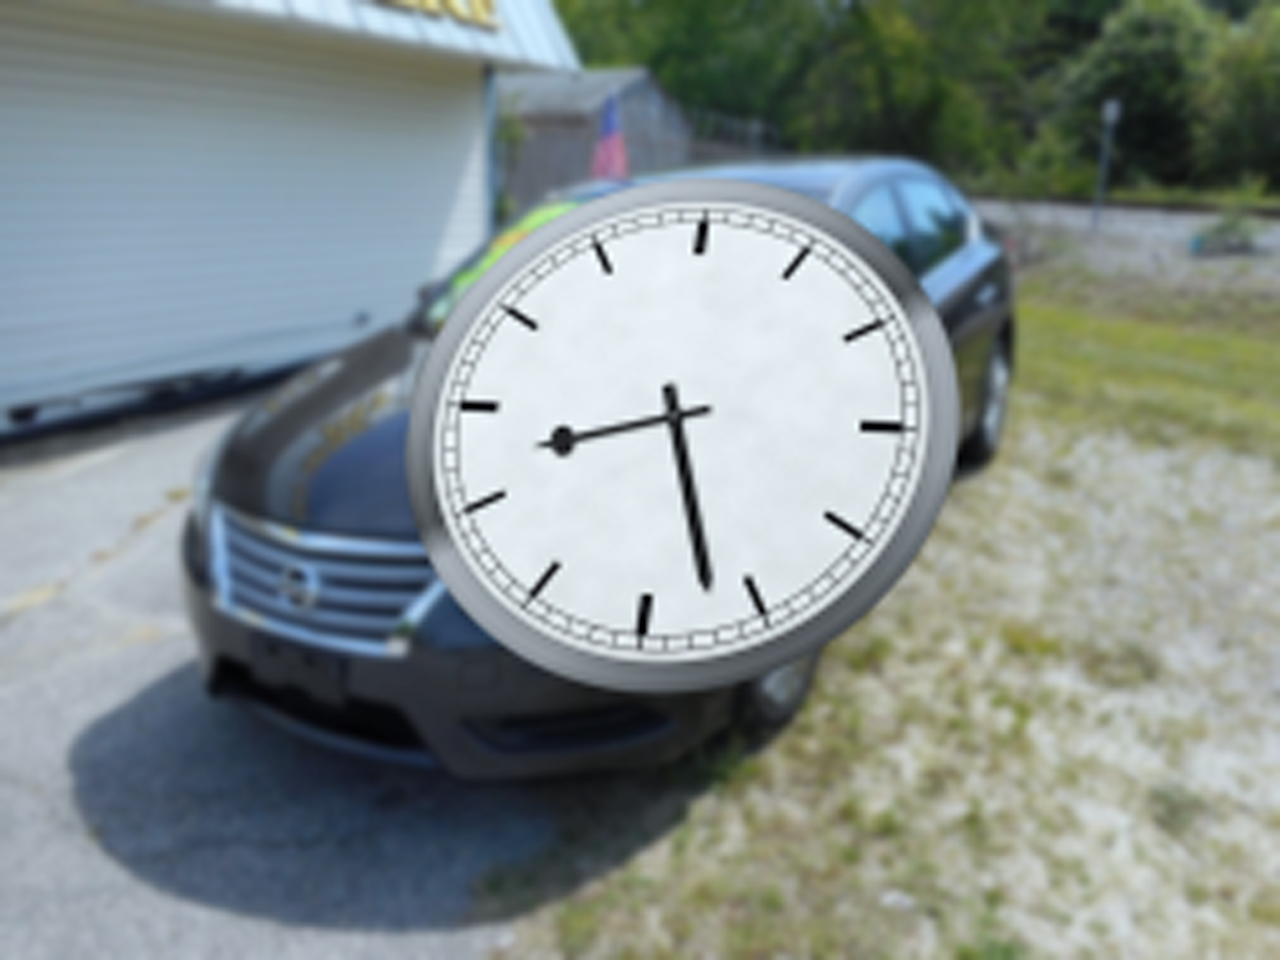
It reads 8.27
